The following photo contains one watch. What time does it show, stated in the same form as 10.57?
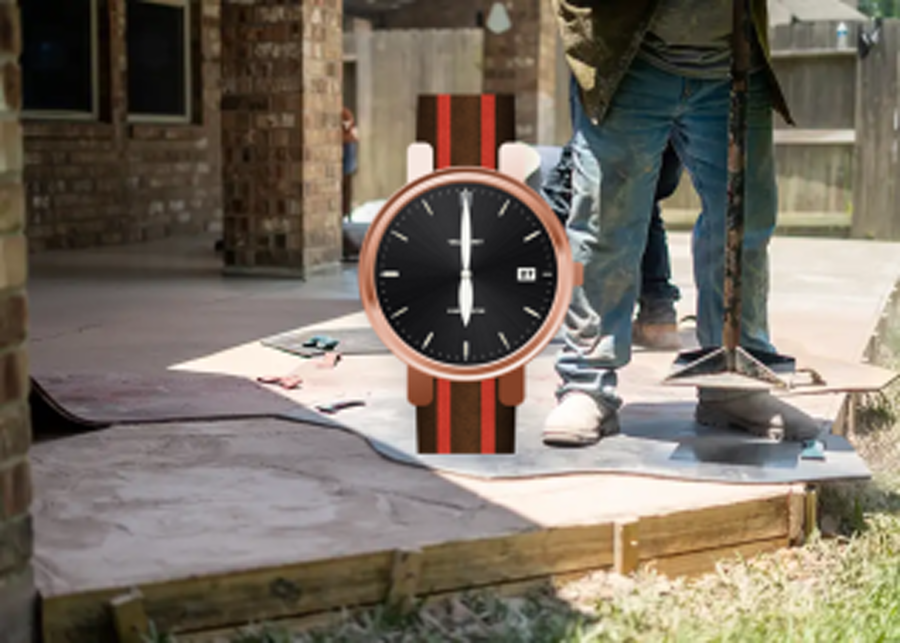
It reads 6.00
